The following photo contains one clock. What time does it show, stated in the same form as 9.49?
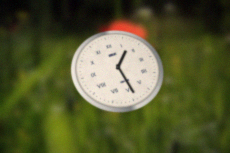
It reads 1.29
